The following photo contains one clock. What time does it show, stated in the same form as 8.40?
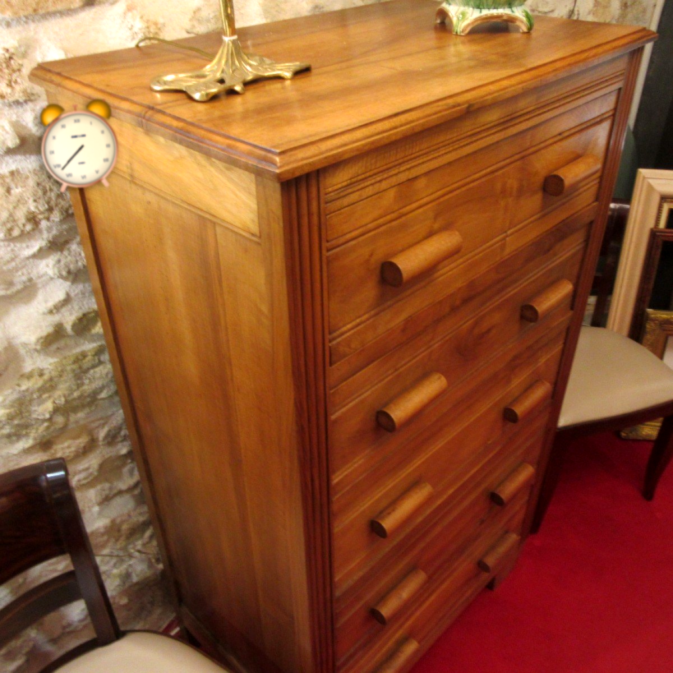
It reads 7.38
